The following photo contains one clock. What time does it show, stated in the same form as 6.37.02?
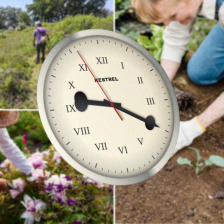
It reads 9.19.56
